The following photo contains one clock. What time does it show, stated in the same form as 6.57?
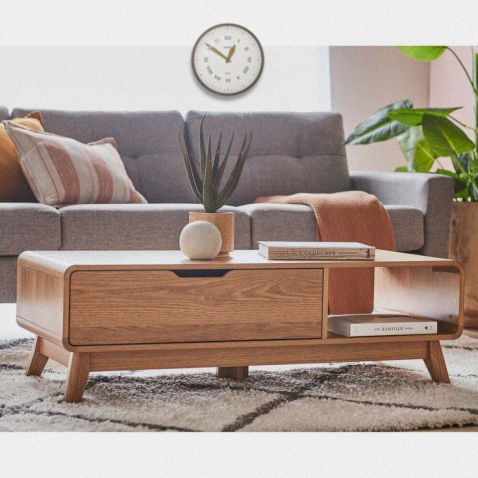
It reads 12.51
